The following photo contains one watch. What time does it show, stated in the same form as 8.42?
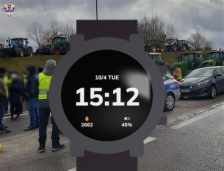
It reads 15.12
